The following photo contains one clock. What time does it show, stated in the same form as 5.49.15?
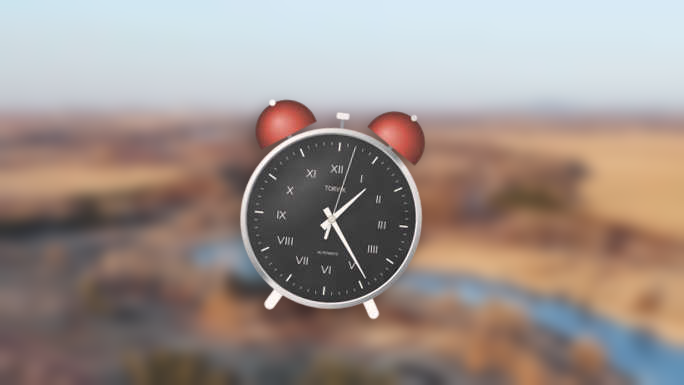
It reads 1.24.02
